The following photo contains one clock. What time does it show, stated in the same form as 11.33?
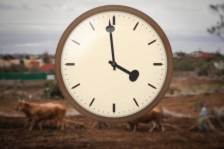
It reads 3.59
